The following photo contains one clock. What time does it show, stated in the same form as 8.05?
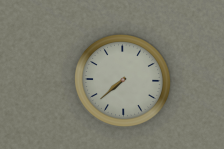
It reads 7.38
